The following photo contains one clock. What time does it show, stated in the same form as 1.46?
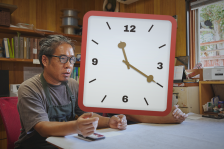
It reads 11.20
